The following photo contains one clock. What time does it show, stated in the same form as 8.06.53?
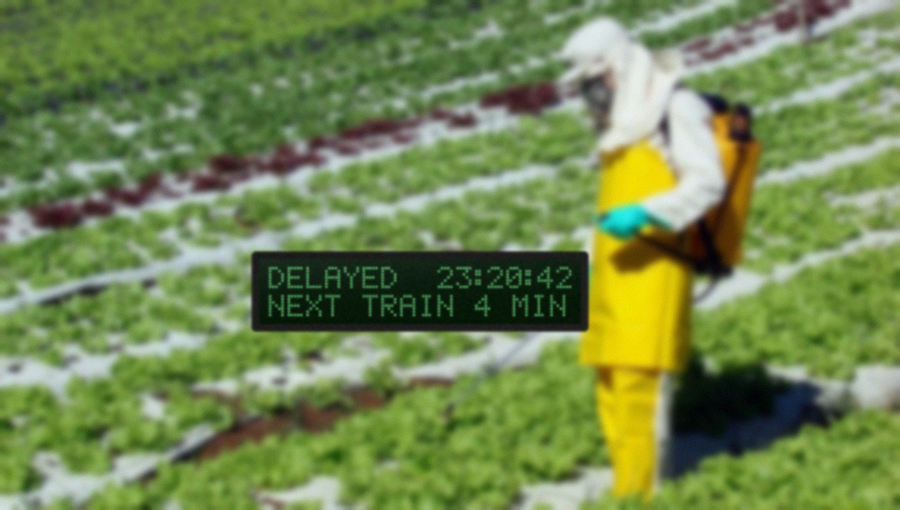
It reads 23.20.42
